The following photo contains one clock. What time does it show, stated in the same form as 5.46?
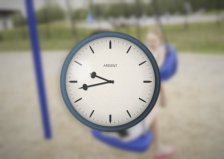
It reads 9.43
